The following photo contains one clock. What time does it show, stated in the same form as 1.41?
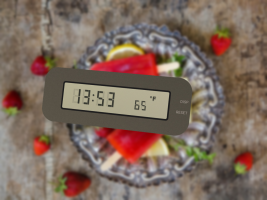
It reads 13.53
